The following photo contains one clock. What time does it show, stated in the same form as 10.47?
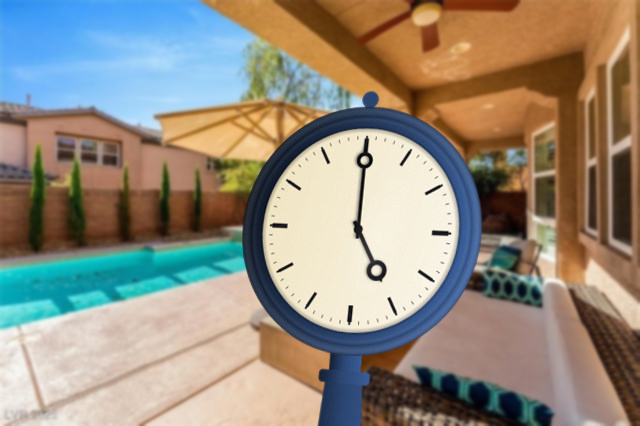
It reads 5.00
